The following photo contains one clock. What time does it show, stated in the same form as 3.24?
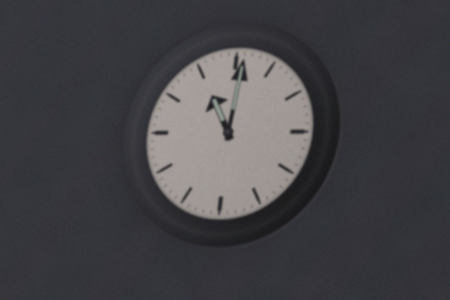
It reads 11.01
